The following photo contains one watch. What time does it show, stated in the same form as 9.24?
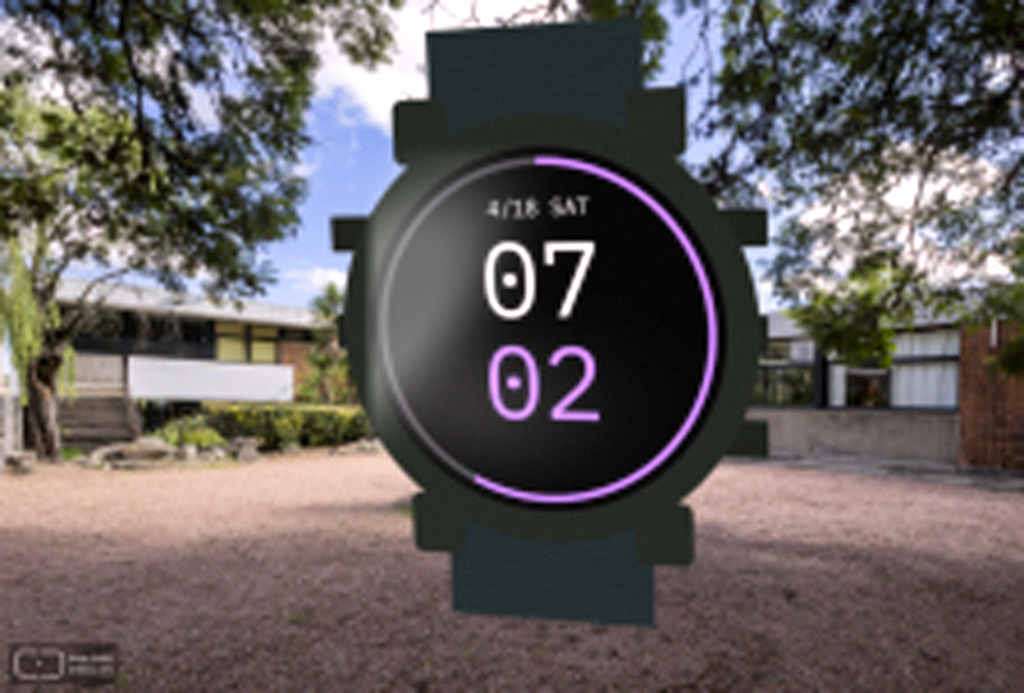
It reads 7.02
